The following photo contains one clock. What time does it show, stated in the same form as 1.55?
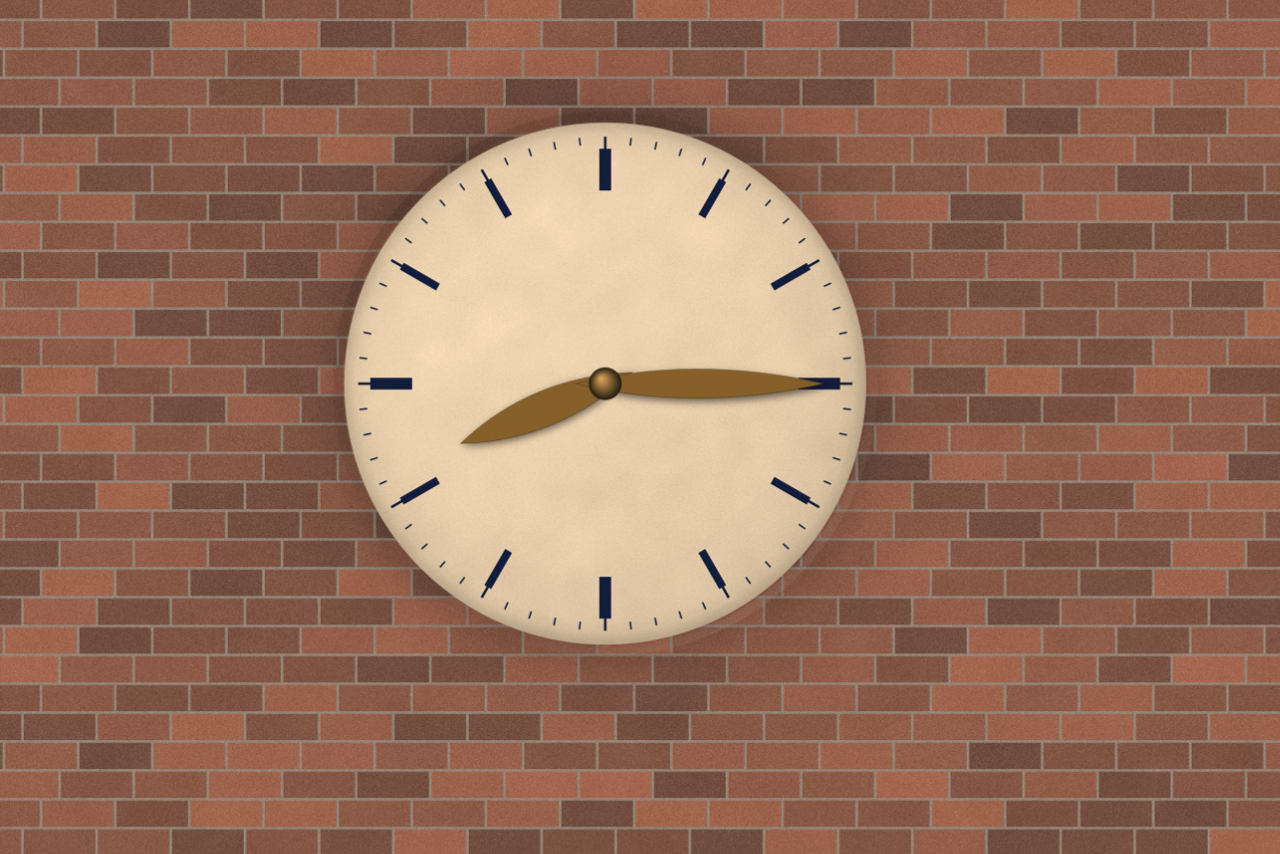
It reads 8.15
